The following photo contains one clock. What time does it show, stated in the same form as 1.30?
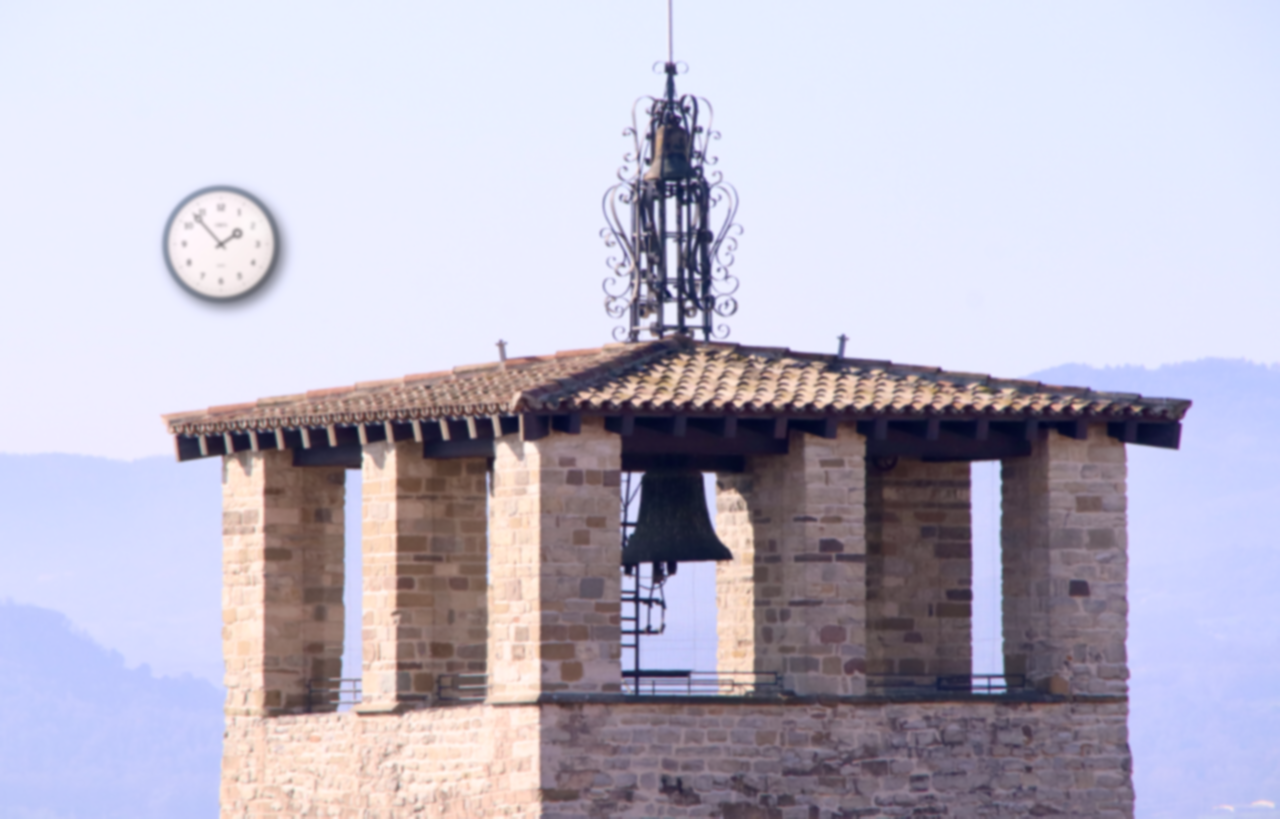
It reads 1.53
